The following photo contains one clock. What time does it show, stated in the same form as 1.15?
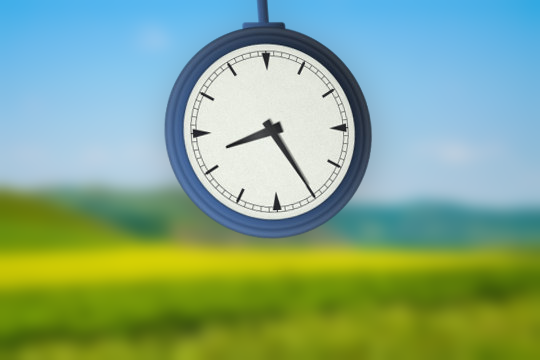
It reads 8.25
